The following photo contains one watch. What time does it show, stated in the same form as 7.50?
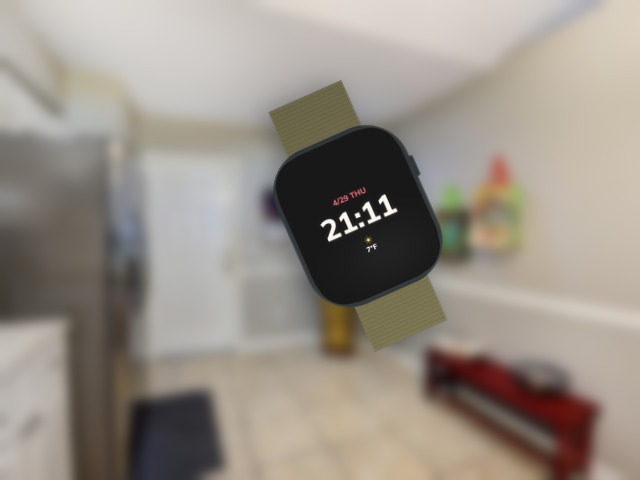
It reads 21.11
